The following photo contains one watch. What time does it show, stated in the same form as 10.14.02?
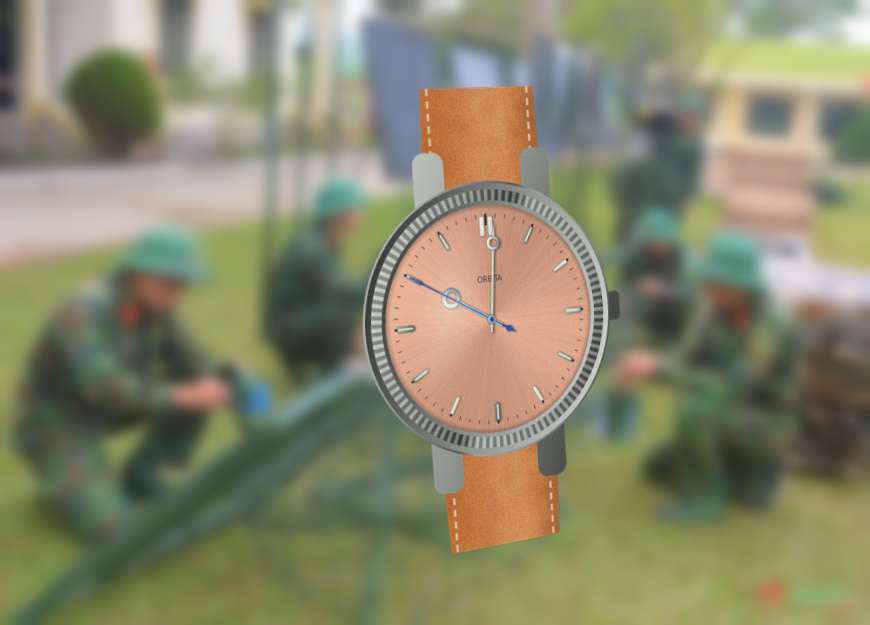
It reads 10.00.50
